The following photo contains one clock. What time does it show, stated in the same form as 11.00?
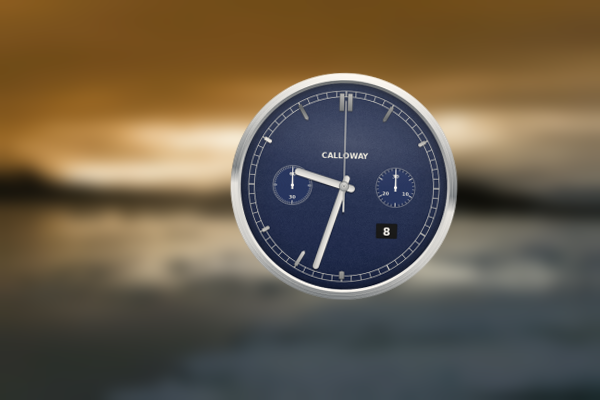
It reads 9.33
